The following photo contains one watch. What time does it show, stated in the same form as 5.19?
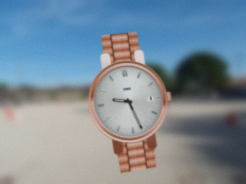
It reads 9.27
